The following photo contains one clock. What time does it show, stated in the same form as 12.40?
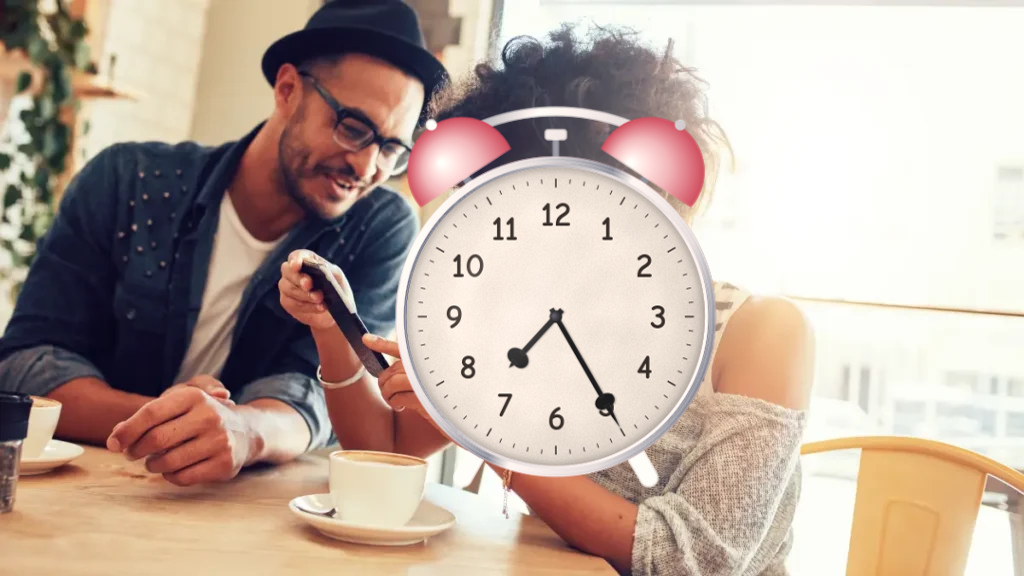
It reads 7.25
